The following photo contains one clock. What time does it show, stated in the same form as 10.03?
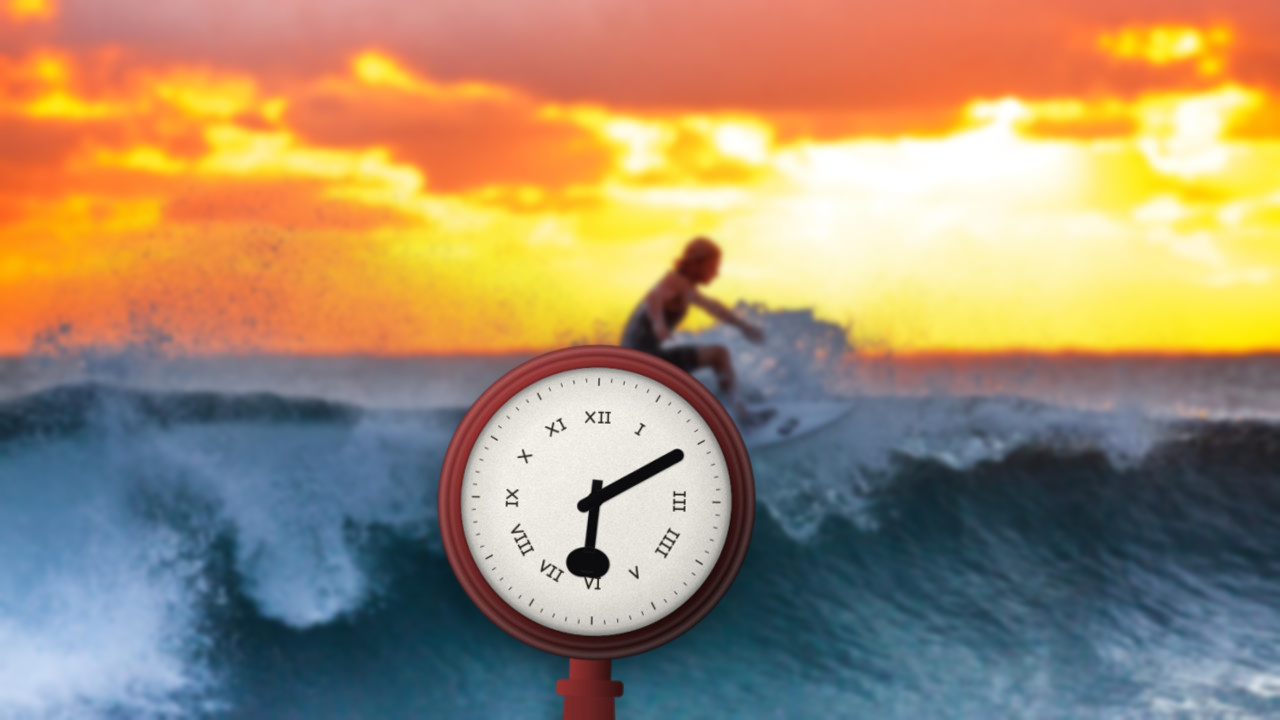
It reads 6.10
